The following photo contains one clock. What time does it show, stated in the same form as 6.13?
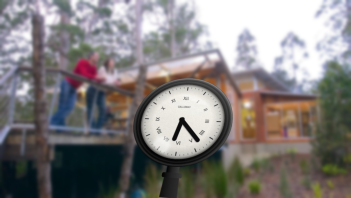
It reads 6.23
